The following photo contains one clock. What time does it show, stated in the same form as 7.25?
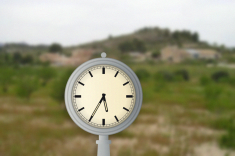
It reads 5.35
